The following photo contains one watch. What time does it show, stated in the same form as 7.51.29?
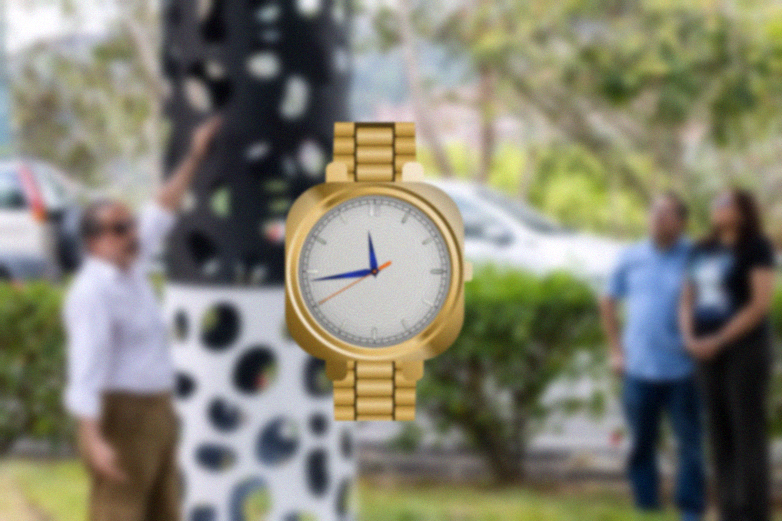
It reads 11.43.40
